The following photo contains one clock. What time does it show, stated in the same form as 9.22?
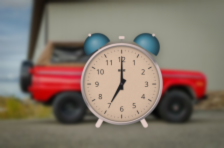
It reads 7.00
